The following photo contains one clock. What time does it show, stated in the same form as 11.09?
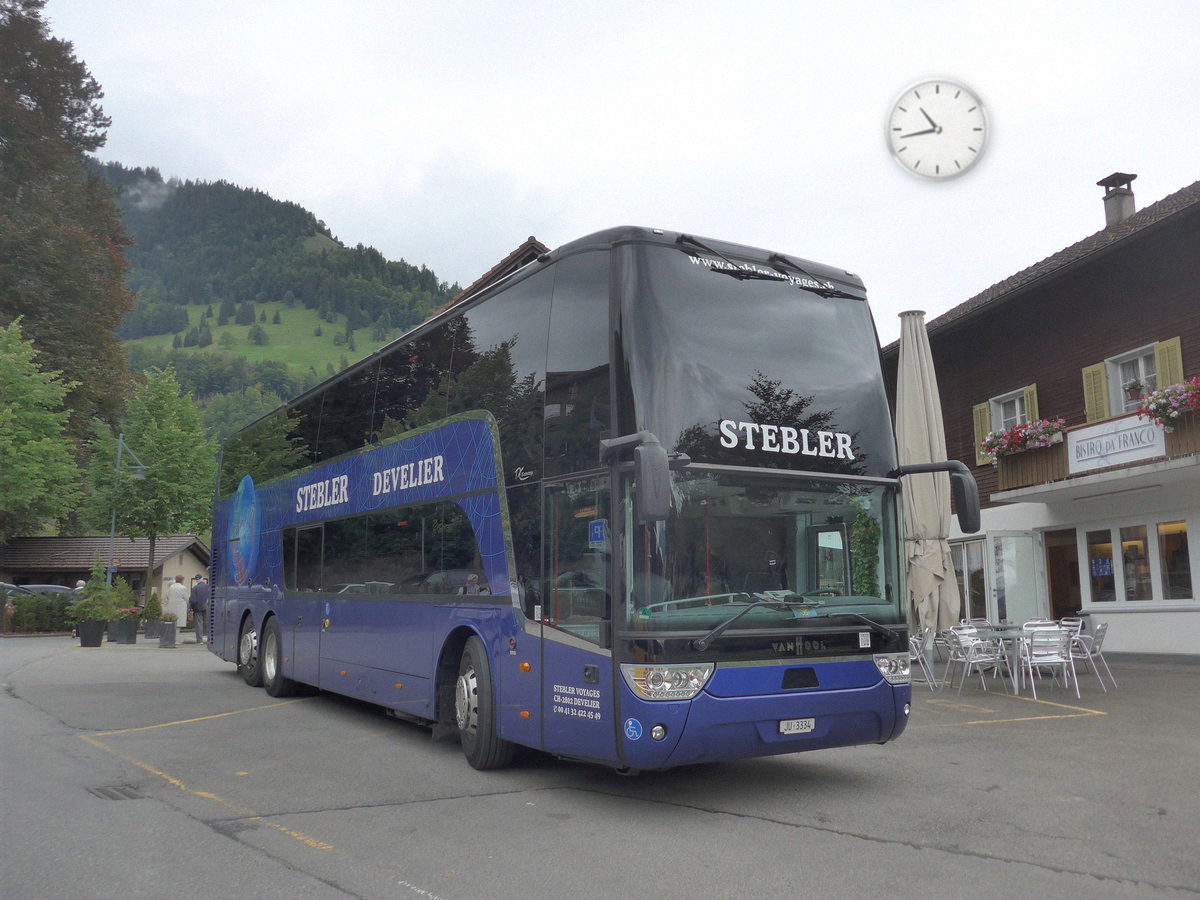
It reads 10.43
